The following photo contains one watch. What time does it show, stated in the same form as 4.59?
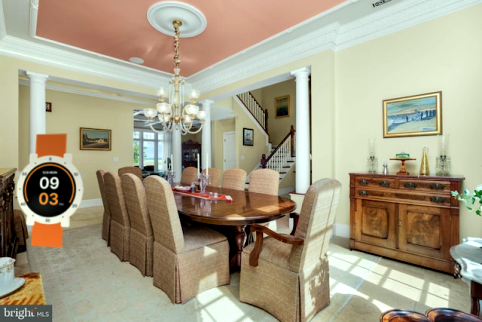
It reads 9.03
